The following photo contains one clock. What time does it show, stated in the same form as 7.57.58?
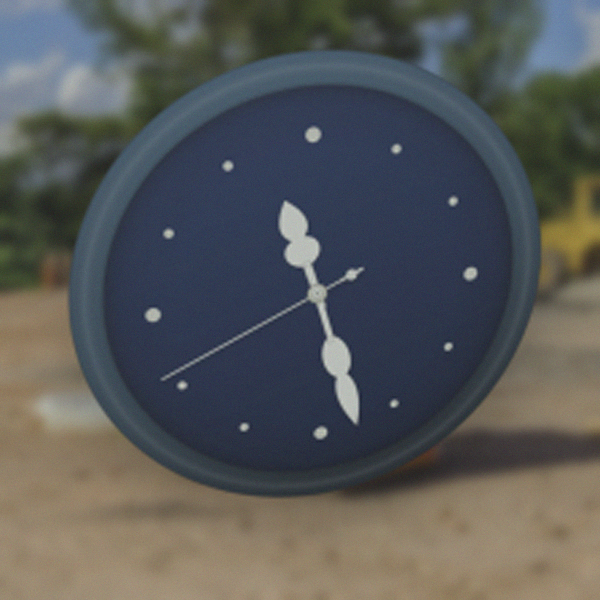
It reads 11.27.41
